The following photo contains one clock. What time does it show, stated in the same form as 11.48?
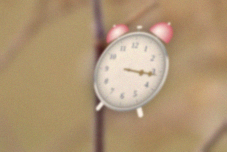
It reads 3.16
